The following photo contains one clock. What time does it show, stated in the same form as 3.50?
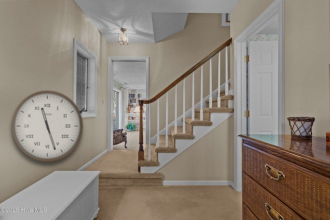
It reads 11.27
